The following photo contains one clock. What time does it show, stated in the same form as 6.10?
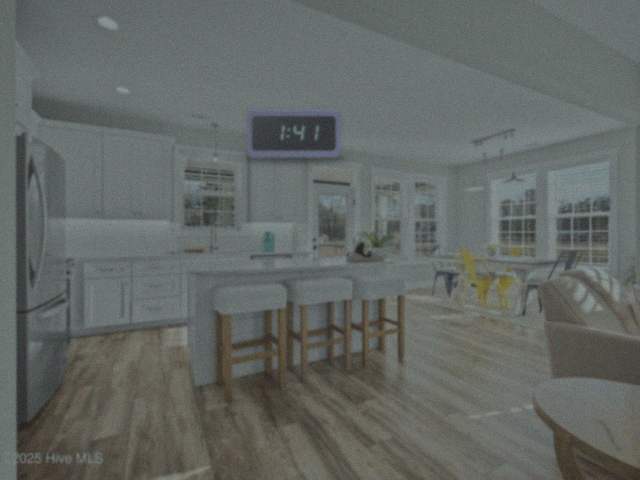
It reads 1.41
